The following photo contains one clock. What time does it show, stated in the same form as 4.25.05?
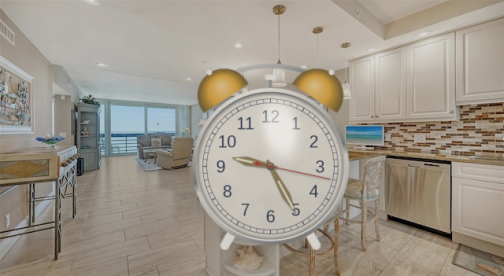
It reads 9.25.17
